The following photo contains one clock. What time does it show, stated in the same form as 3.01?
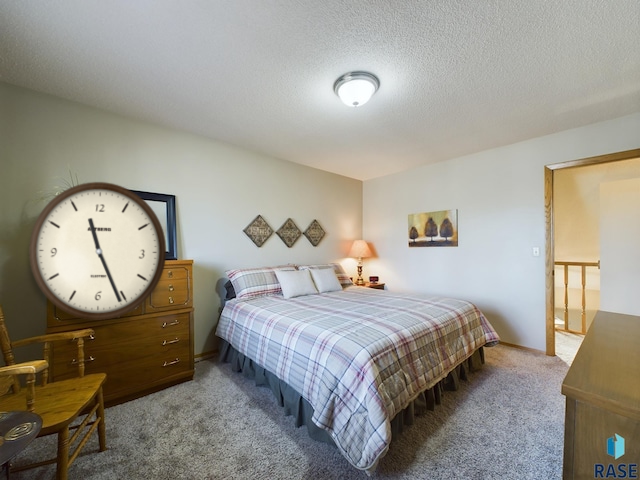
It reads 11.26
